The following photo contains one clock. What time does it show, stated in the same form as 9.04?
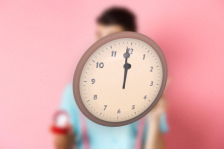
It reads 11.59
